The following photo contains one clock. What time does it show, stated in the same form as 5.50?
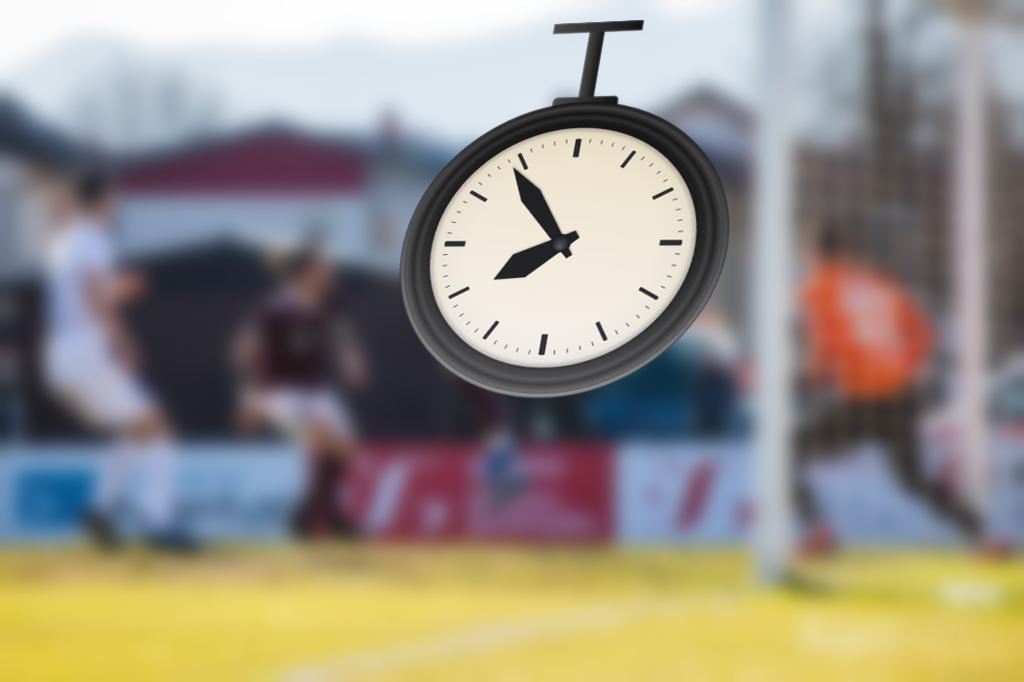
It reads 7.54
